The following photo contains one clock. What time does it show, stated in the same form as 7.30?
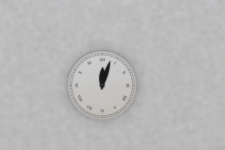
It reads 12.03
